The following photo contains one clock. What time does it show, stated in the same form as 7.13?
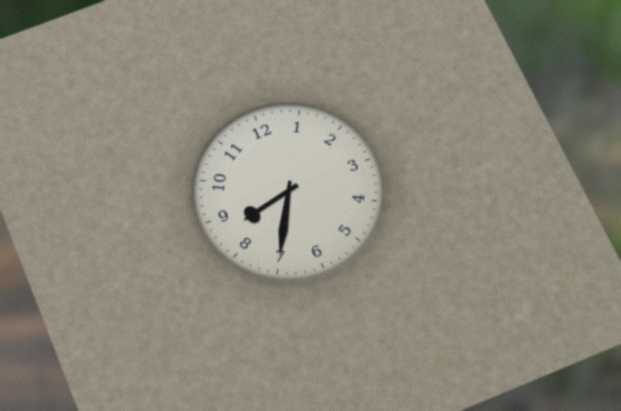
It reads 8.35
